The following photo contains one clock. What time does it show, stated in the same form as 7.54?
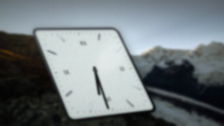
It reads 6.31
